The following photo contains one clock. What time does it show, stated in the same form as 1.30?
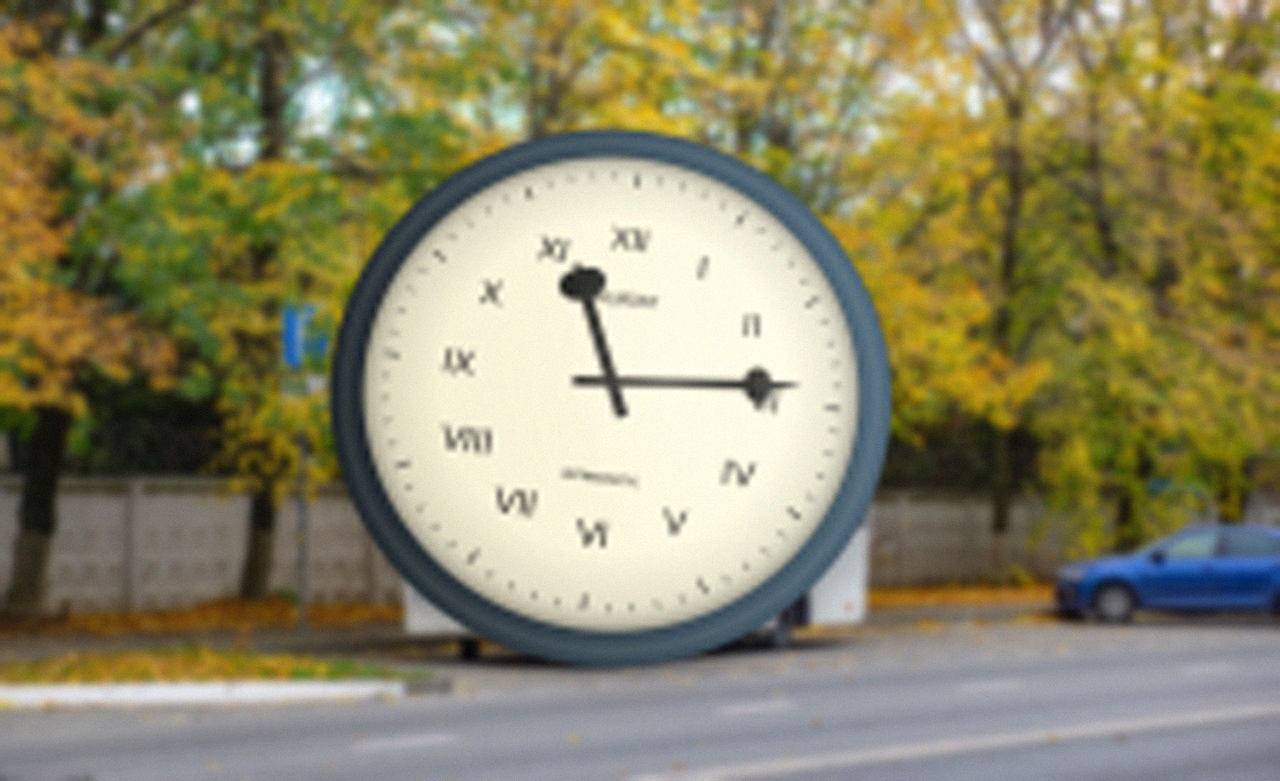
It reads 11.14
